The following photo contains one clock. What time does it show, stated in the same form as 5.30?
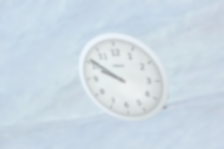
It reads 9.51
